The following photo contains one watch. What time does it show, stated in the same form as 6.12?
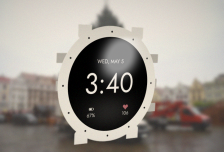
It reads 3.40
